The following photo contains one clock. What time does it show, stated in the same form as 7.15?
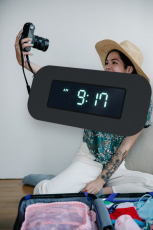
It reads 9.17
